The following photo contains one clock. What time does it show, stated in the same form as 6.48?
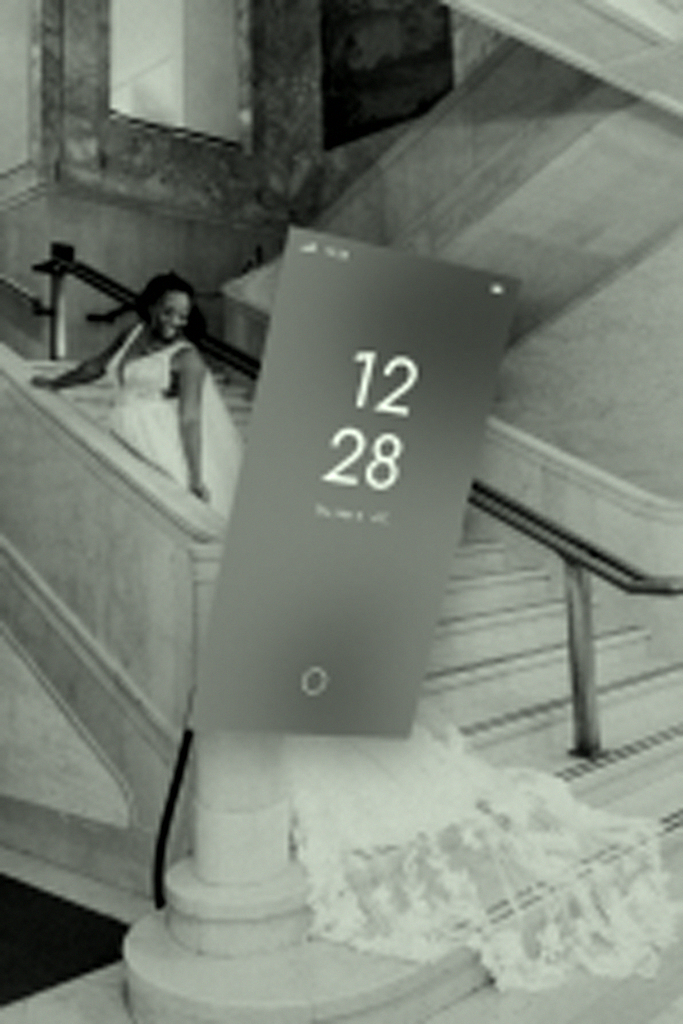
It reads 12.28
